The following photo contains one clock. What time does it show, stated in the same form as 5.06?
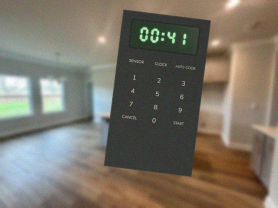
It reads 0.41
